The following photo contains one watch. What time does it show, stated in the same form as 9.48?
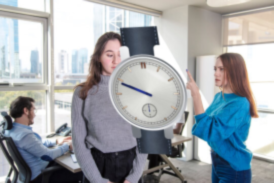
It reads 9.49
